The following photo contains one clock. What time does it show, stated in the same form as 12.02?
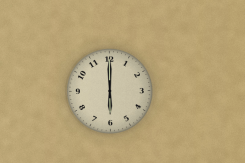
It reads 6.00
